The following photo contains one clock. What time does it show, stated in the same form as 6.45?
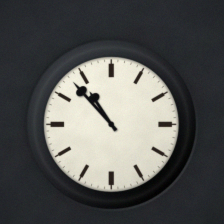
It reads 10.53
